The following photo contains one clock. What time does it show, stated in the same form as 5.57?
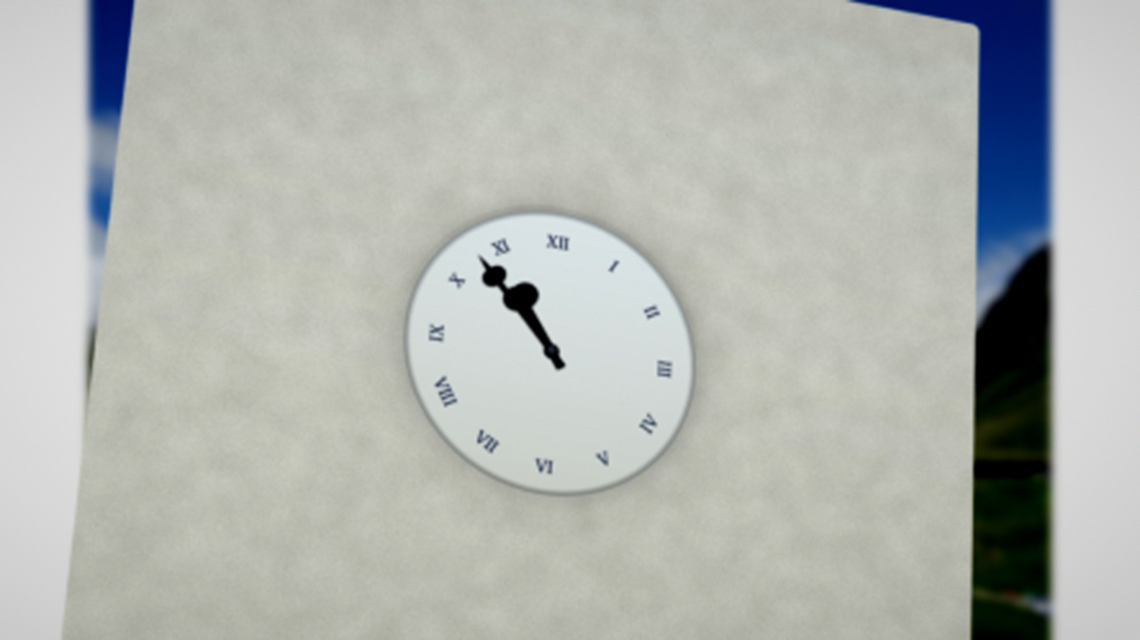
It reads 10.53
